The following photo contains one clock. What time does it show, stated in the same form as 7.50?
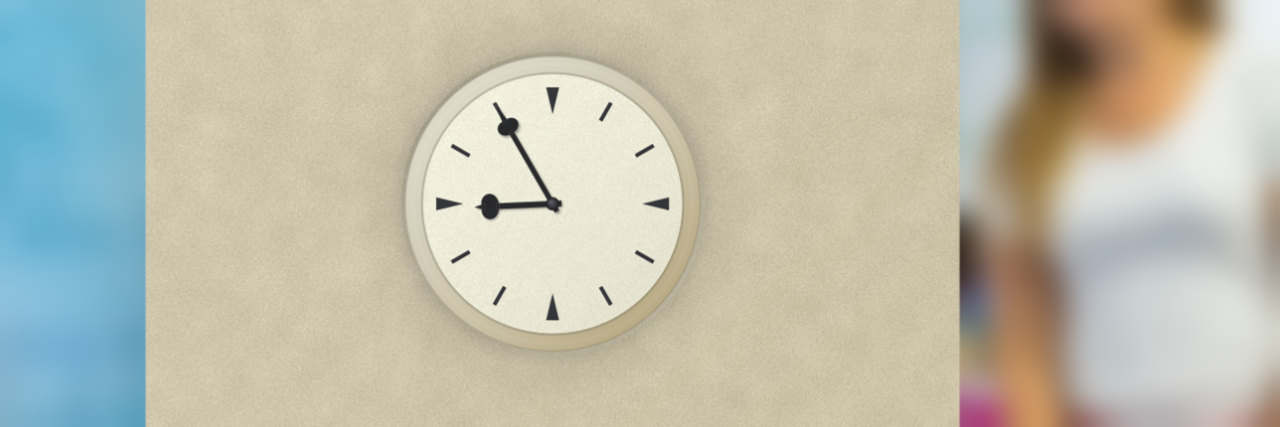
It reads 8.55
